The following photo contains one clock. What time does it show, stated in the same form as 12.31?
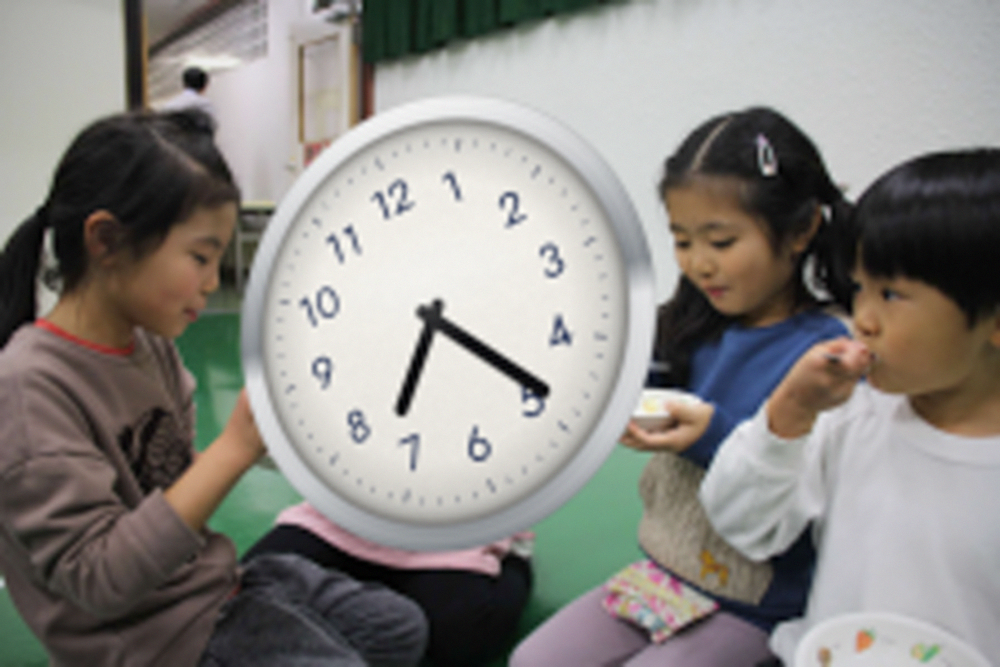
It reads 7.24
